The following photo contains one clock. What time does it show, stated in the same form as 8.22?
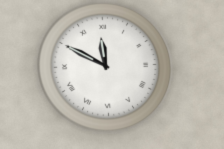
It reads 11.50
